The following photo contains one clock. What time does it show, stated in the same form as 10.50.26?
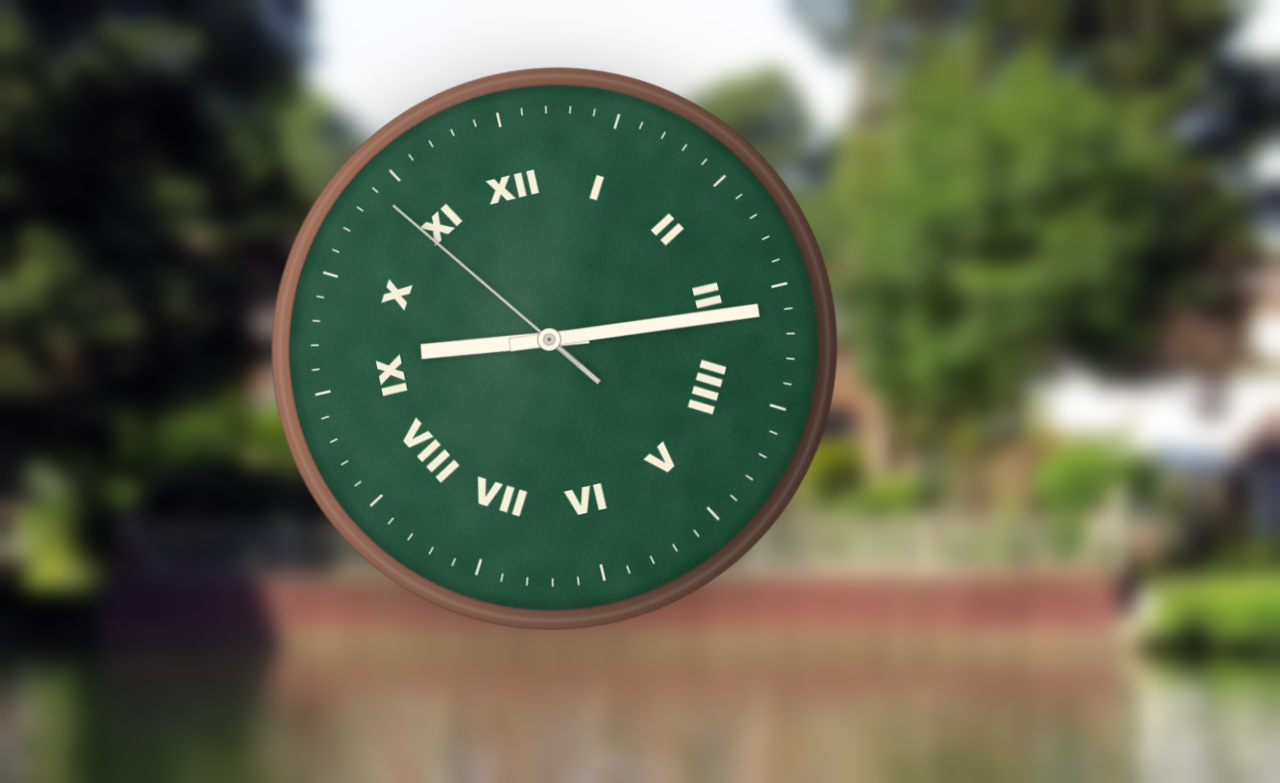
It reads 9.15.54
